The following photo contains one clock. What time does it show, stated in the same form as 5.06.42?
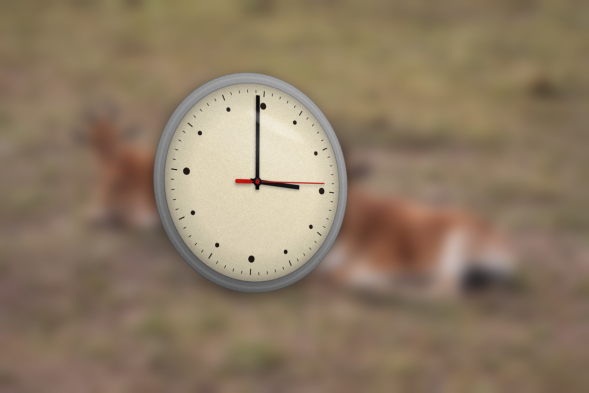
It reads 2.59.14
